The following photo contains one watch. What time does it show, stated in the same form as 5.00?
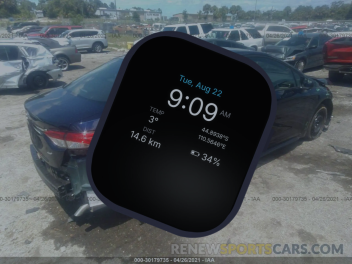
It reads 9.09
